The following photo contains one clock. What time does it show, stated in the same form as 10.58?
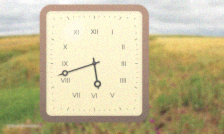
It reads 5.42
